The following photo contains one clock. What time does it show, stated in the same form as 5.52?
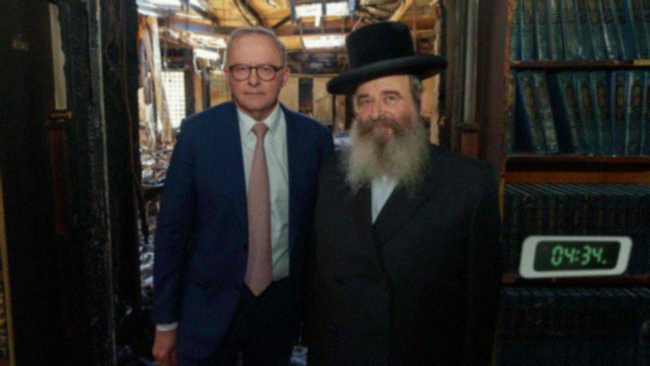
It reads 4.34
